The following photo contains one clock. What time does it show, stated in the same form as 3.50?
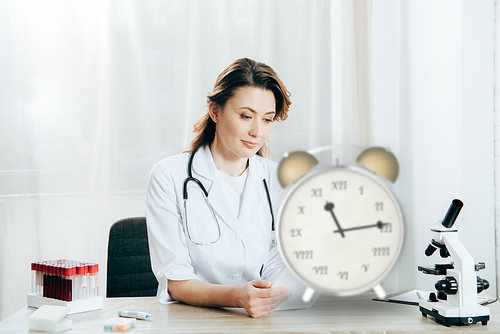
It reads 11.14
